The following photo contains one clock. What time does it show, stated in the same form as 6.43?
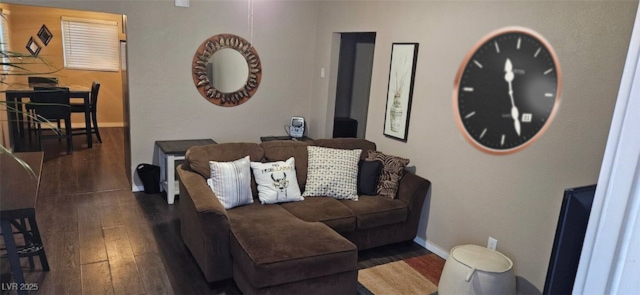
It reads 11.26
